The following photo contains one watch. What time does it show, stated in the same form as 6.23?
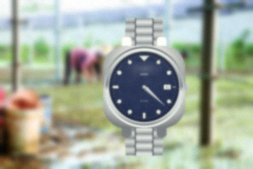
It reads 4.22
